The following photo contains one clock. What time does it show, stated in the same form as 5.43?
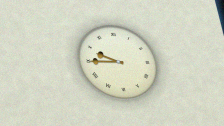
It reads 9.45
